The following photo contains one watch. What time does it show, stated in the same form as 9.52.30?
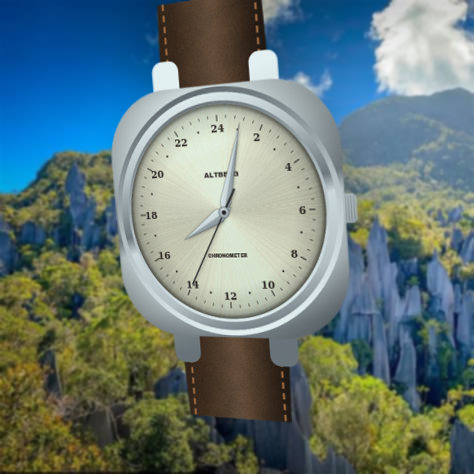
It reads 16.02.35
